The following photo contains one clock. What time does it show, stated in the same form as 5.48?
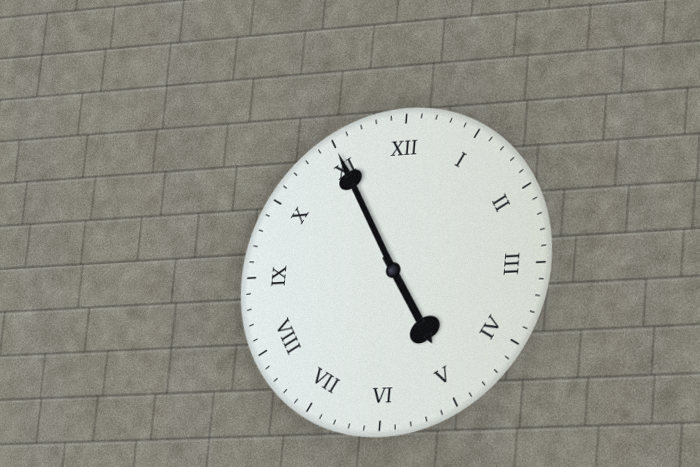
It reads 4.55
